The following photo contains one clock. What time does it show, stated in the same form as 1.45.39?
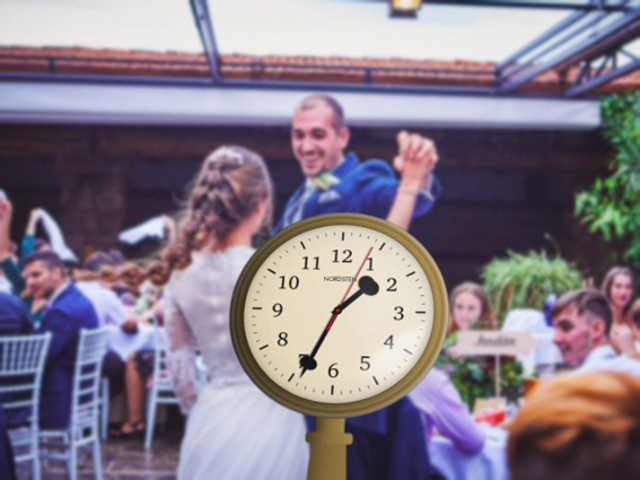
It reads 1.34.04
